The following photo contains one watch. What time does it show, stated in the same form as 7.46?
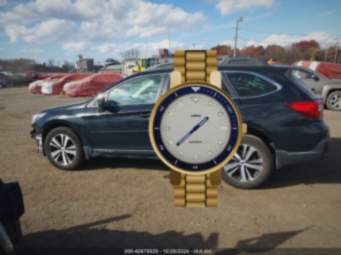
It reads 1.38
